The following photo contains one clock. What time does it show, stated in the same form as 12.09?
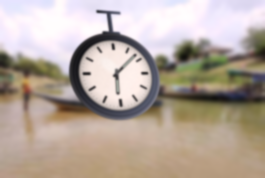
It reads 6.08
